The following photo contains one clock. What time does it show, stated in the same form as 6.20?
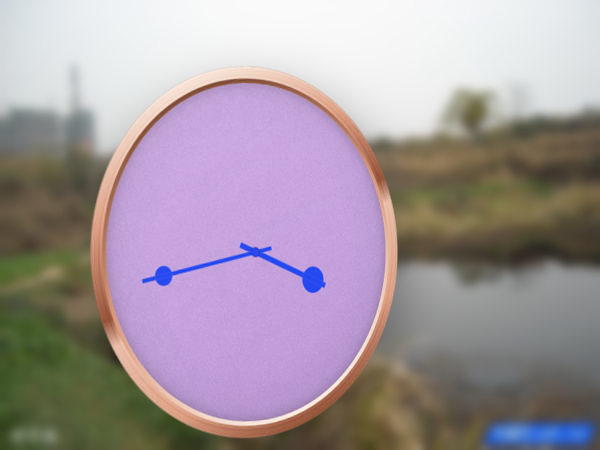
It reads 3.43
